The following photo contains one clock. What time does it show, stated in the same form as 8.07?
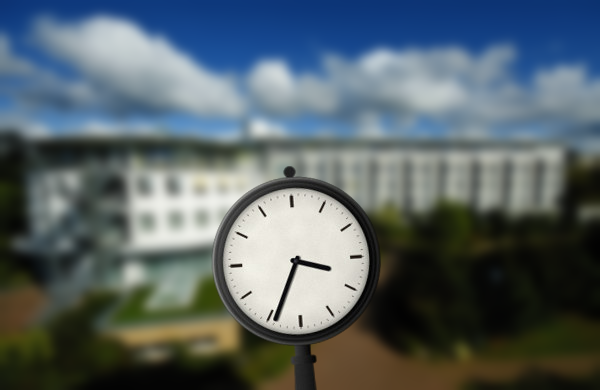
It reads 3.34
